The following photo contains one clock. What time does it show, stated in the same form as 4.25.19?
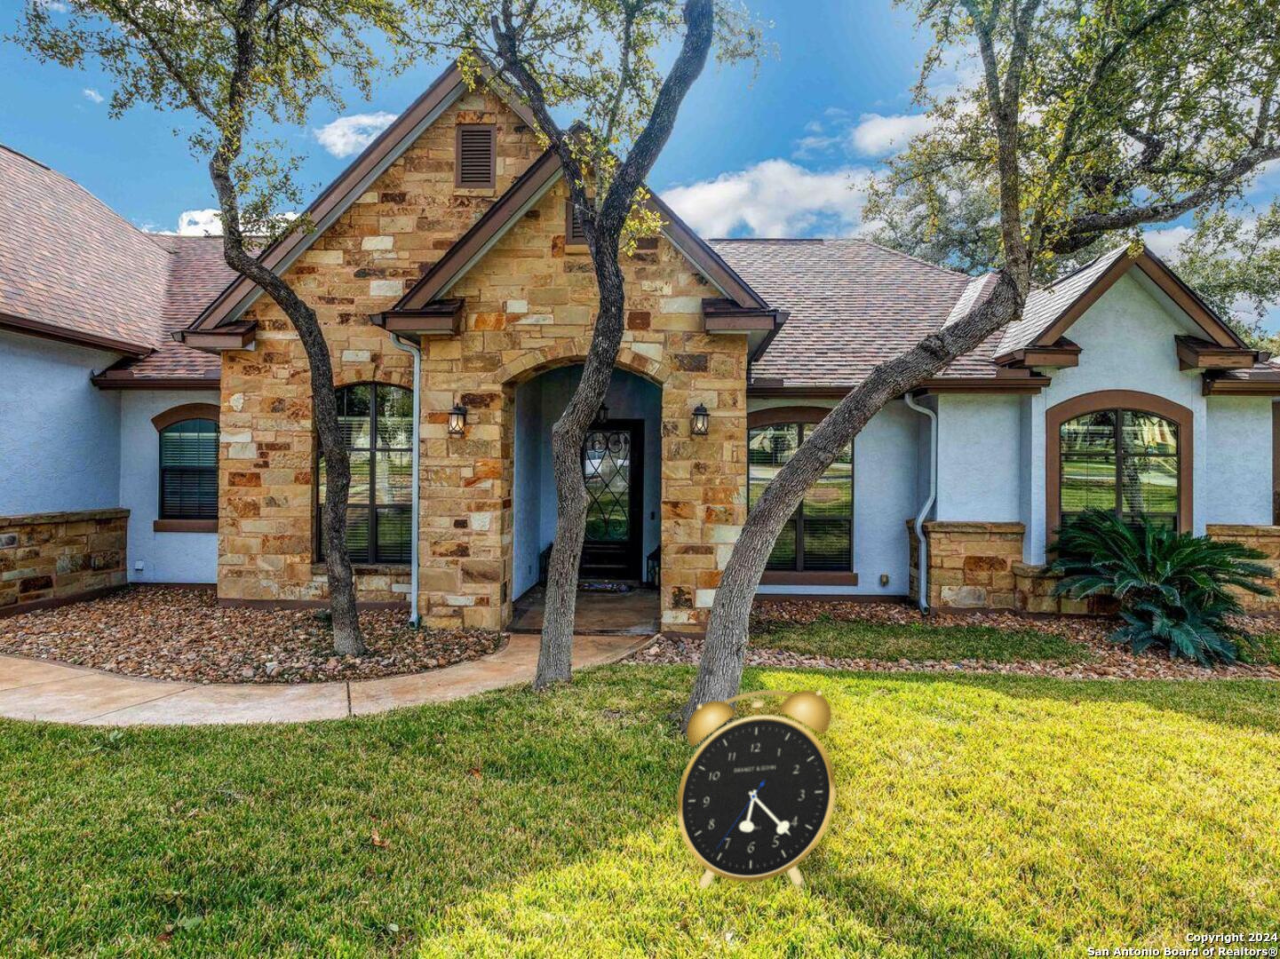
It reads 6.22.36
